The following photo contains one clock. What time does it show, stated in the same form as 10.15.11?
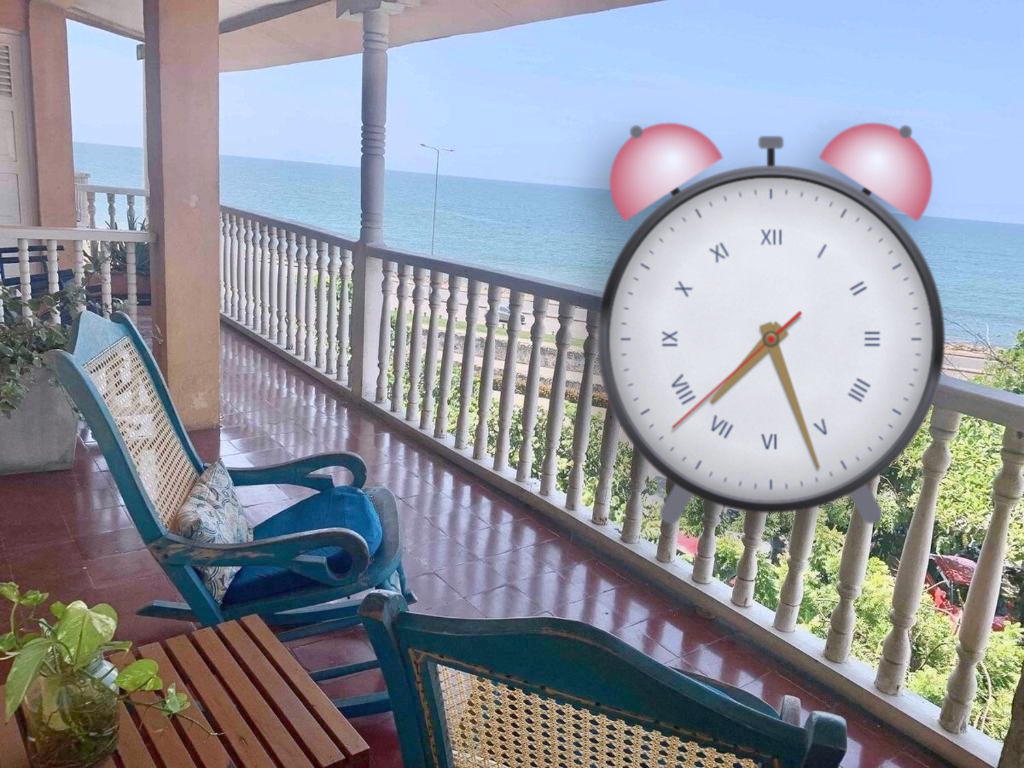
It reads 7.26.38
